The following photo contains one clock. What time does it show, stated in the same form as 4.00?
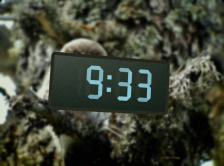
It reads 9.33
